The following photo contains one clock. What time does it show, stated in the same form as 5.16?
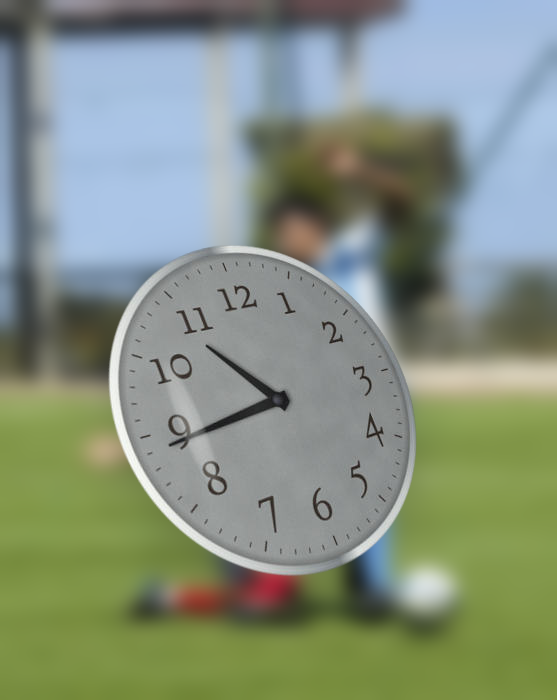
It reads 10.44
